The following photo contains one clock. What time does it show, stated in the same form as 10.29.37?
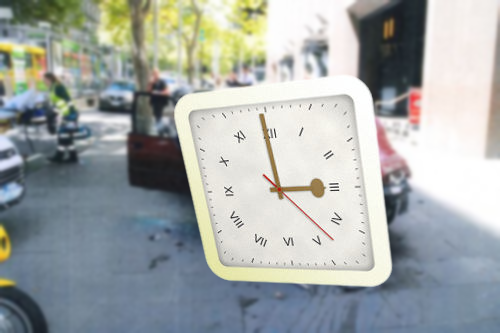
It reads 2.59.23
